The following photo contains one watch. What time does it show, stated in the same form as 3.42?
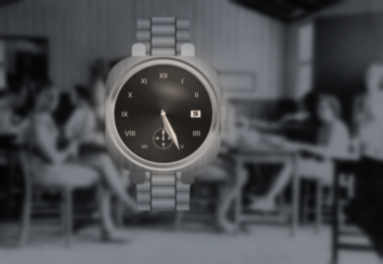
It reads 5.26
